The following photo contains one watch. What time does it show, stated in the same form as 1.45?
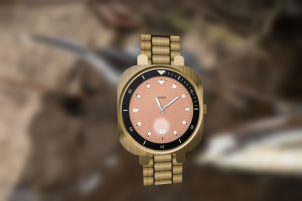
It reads 11.09
